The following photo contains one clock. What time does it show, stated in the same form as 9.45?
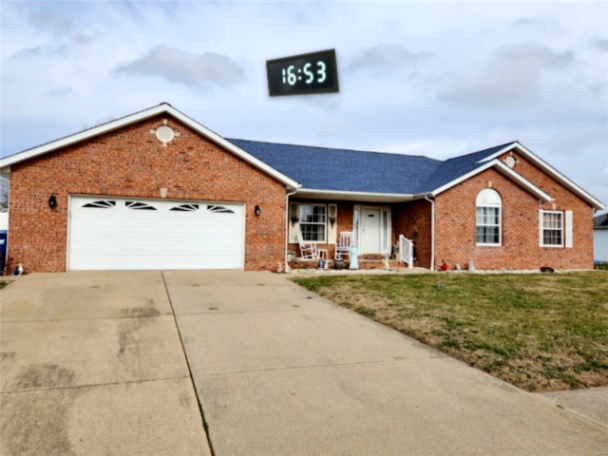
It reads 16.53
